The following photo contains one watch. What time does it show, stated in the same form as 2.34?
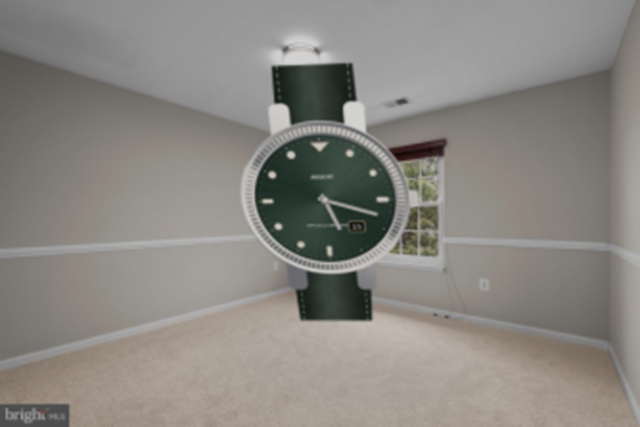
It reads 5.18
